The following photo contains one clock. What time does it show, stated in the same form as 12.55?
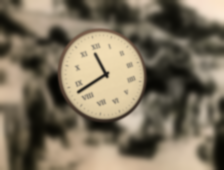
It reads 11.43
